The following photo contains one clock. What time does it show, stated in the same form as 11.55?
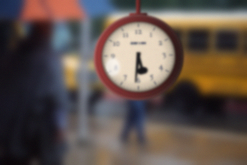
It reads 5.31
